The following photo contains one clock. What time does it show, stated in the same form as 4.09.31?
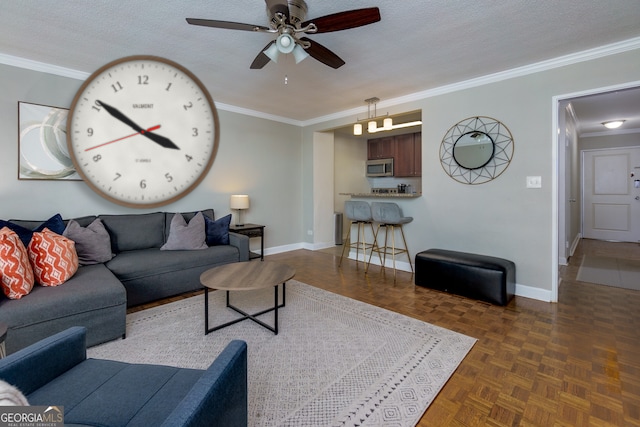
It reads 3.50.42
